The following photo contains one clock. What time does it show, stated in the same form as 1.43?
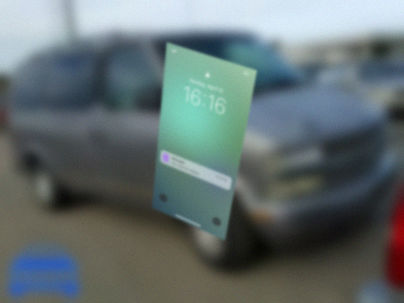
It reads 16.16
